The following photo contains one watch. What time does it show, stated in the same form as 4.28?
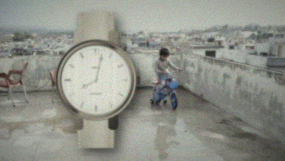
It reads 8.02
